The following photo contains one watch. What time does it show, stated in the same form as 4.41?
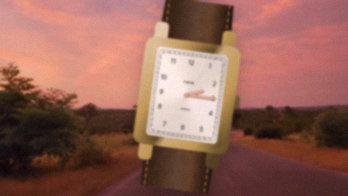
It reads 2.15
